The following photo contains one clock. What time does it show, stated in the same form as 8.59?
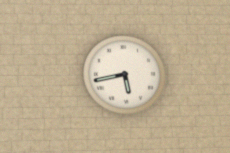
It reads 5.43
